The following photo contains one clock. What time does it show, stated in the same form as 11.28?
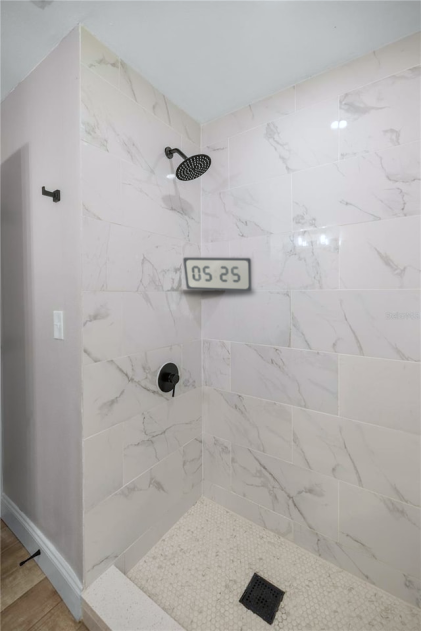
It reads 5.25
